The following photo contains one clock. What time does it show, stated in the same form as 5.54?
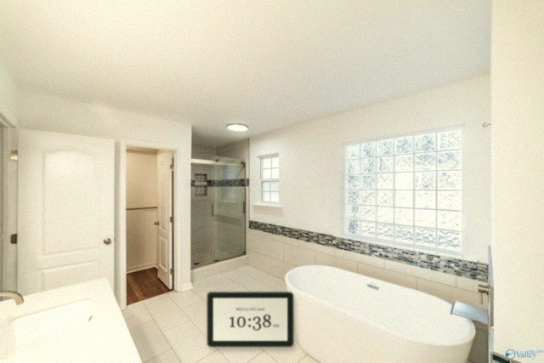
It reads 10.38
